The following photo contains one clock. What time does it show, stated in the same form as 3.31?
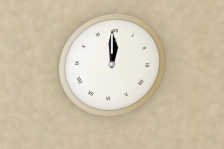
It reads 11.59
